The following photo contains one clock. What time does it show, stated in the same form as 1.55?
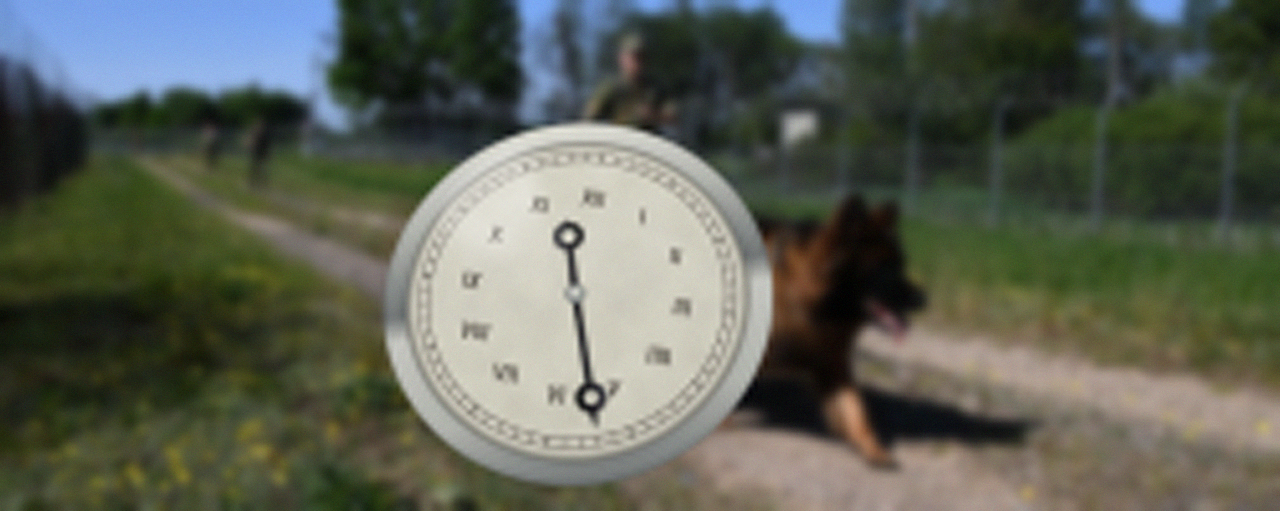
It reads 11.27
